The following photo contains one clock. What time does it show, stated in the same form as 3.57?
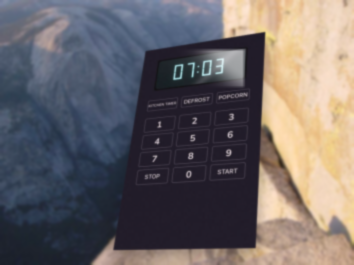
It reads 7.03
